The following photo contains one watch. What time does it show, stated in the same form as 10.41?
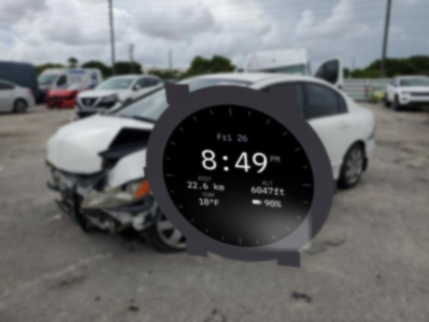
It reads 8.49
